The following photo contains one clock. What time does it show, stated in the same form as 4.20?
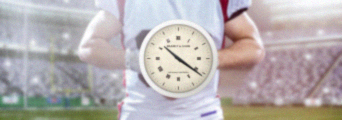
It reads 10.21
